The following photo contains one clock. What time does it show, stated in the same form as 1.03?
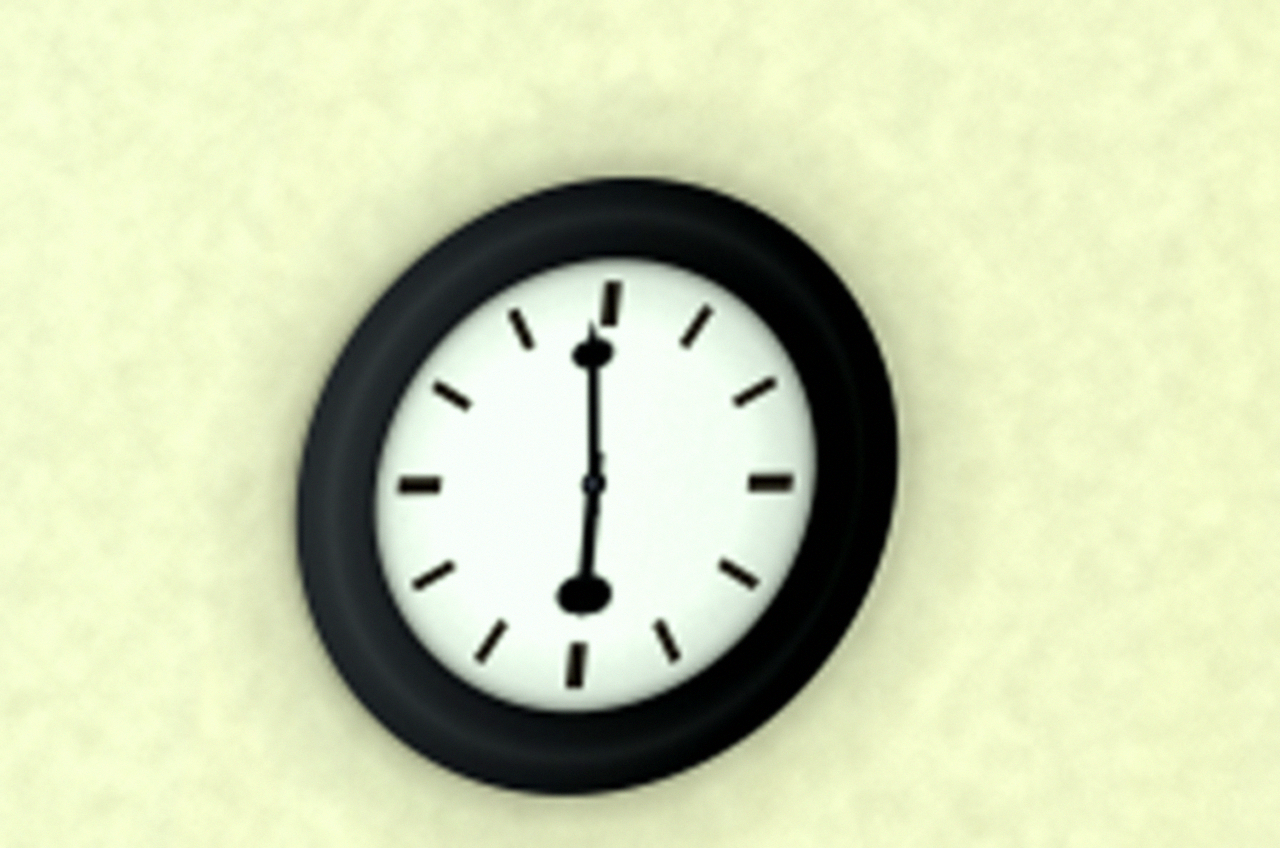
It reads 5.59
